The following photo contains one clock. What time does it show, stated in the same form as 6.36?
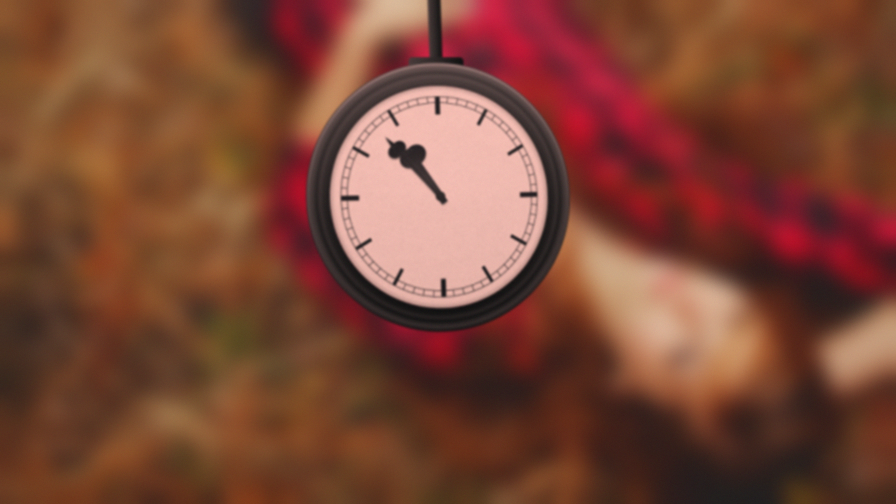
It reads 10.53
